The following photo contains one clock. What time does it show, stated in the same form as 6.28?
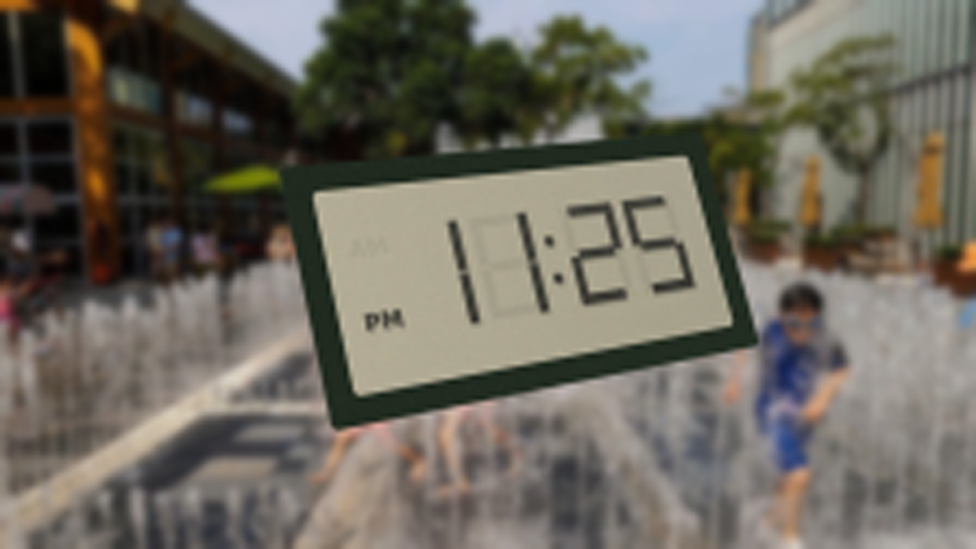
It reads 11.25
